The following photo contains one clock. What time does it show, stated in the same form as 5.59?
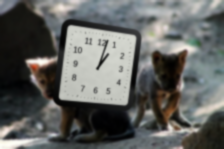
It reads 1.02
